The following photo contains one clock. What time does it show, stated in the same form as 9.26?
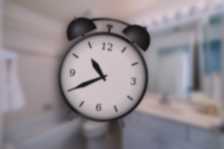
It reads 10.40
